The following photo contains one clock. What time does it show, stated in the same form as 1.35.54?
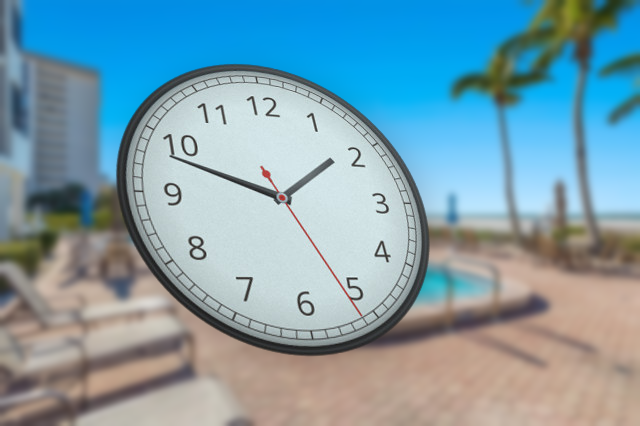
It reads 1.48.26
